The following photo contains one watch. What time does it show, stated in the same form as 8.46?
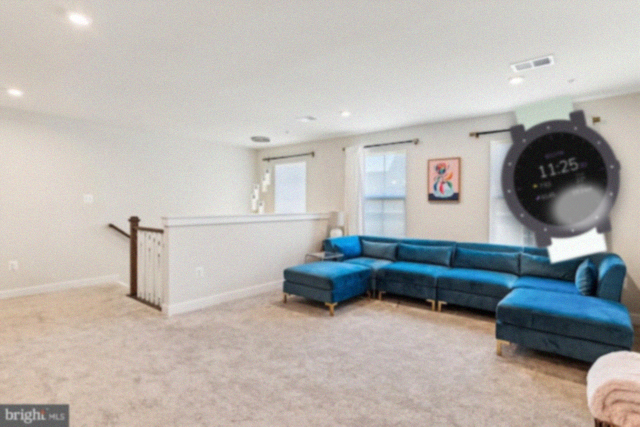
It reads 11.25
